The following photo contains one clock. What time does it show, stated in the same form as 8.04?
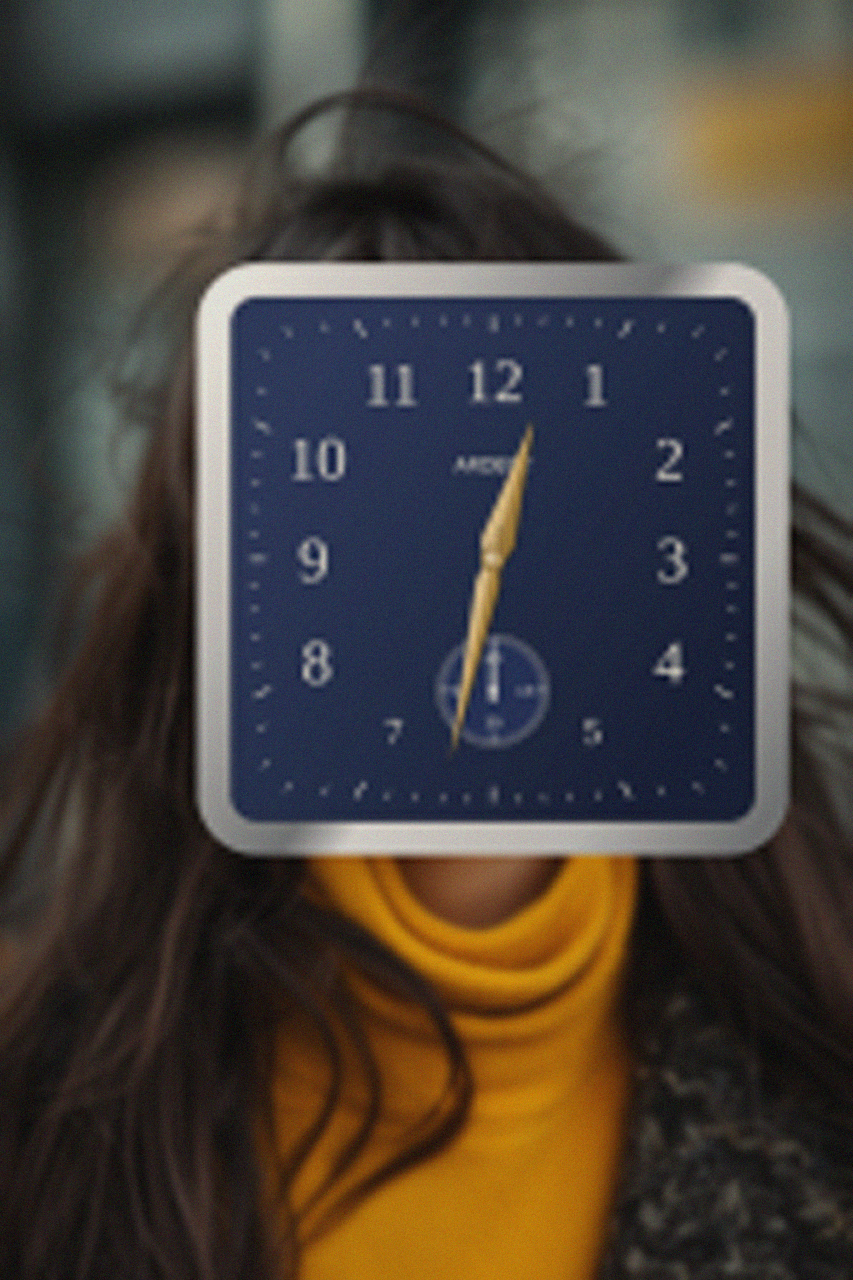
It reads 12.32
